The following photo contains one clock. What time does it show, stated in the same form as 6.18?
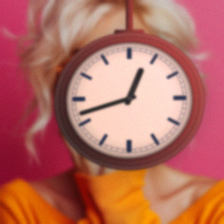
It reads 12.42
